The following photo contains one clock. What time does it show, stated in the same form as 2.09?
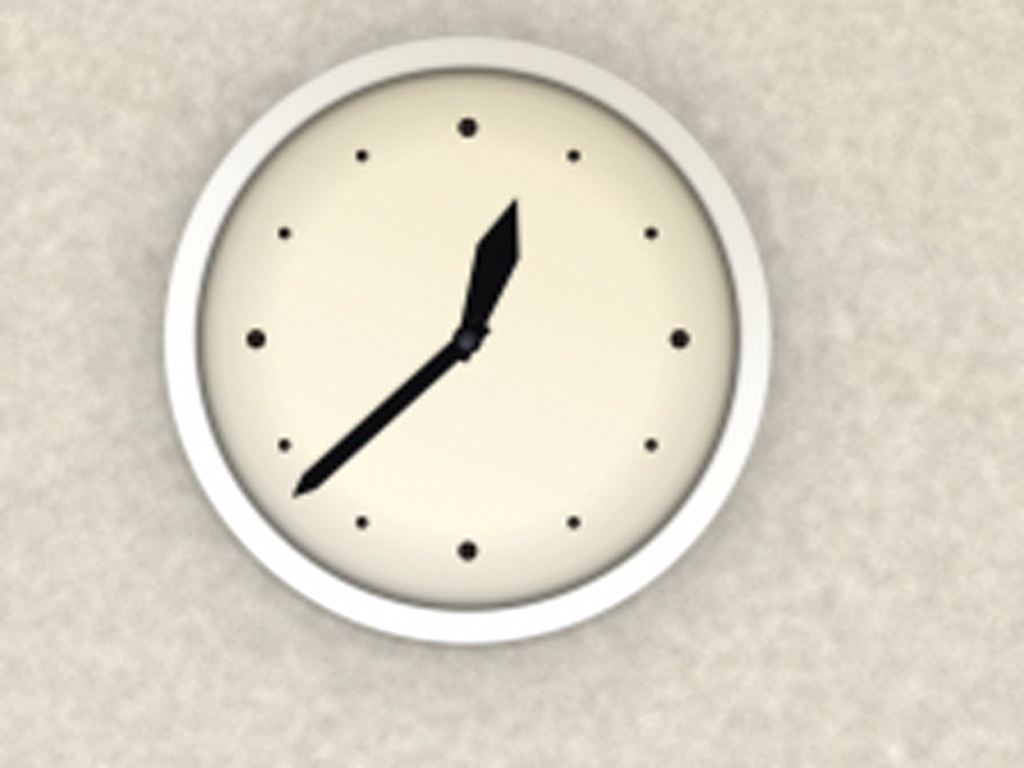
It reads 12.38
